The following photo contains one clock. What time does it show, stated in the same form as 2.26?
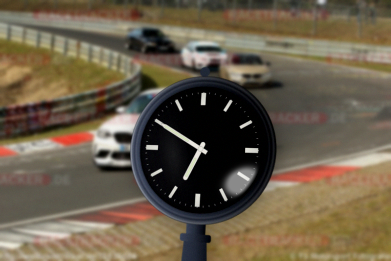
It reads 6.50
